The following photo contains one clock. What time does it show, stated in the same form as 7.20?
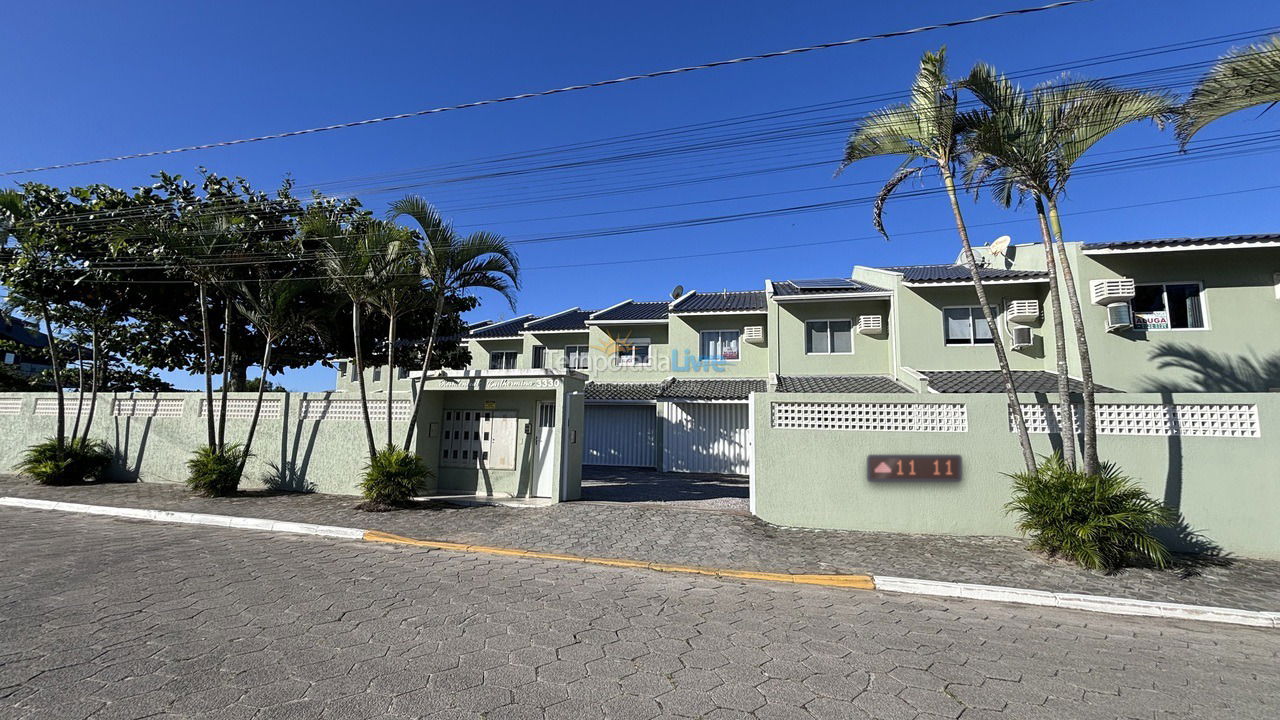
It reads 11.11
